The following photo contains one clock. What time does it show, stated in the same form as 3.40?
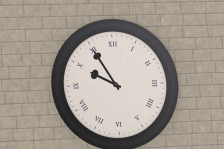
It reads 9.55
